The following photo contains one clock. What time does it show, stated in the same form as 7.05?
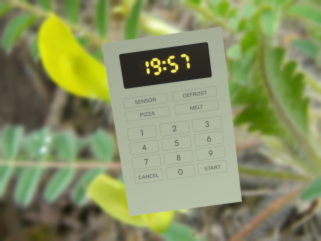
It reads 19.57
